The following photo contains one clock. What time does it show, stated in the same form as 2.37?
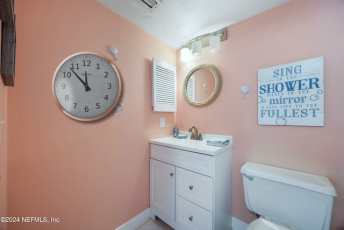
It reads 11.53
